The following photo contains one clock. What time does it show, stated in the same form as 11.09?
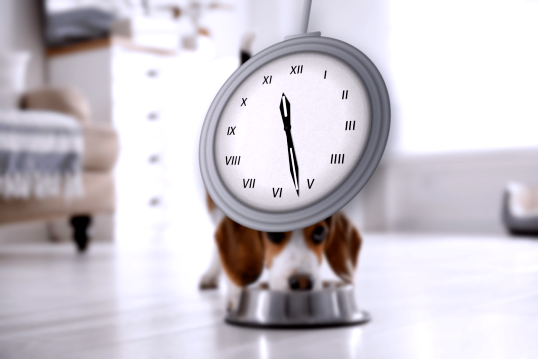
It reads 11.27
